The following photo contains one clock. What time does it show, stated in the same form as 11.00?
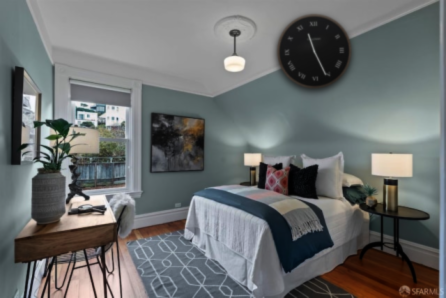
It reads 11.26
